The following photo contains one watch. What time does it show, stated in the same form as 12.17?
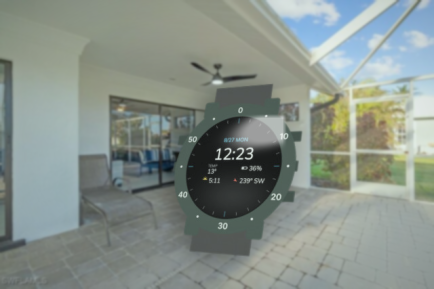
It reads 12.23
